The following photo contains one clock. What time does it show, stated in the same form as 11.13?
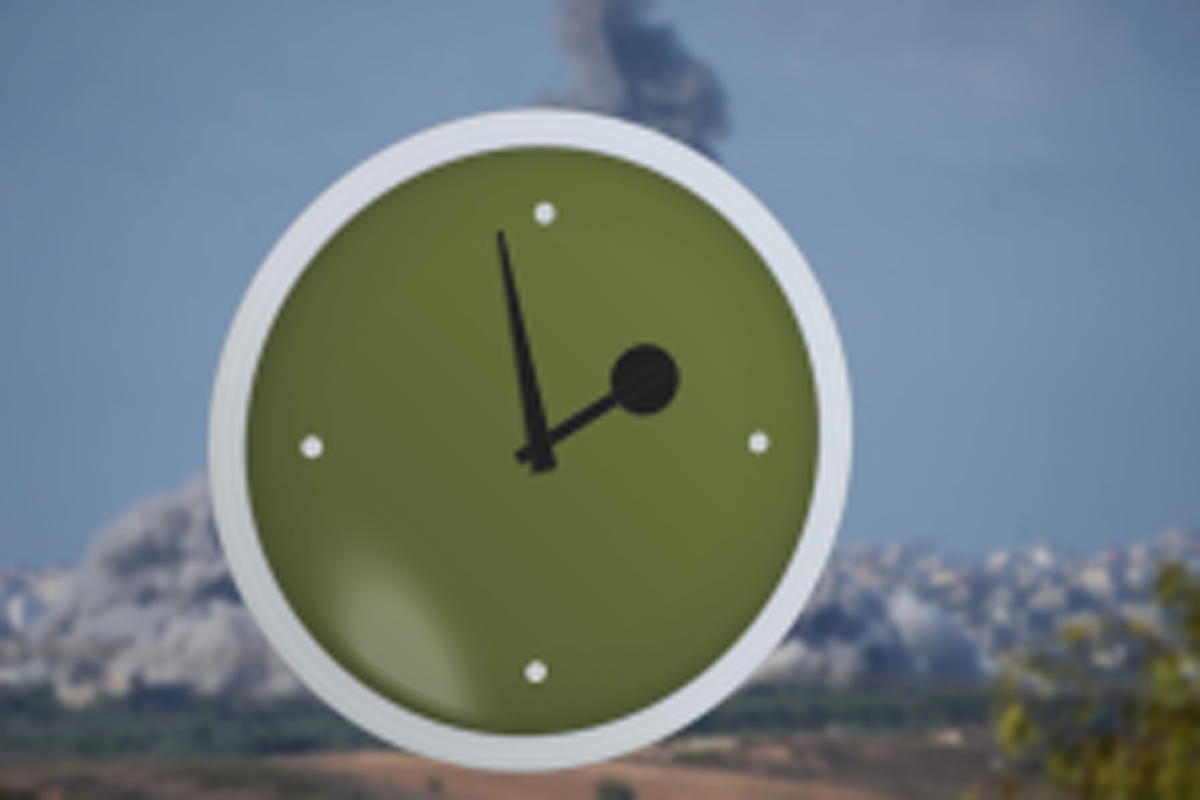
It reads 1.58
